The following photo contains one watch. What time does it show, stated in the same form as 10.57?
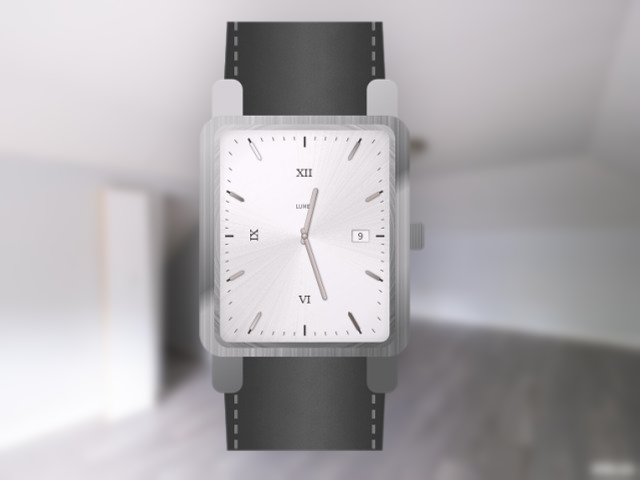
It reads 12.27
